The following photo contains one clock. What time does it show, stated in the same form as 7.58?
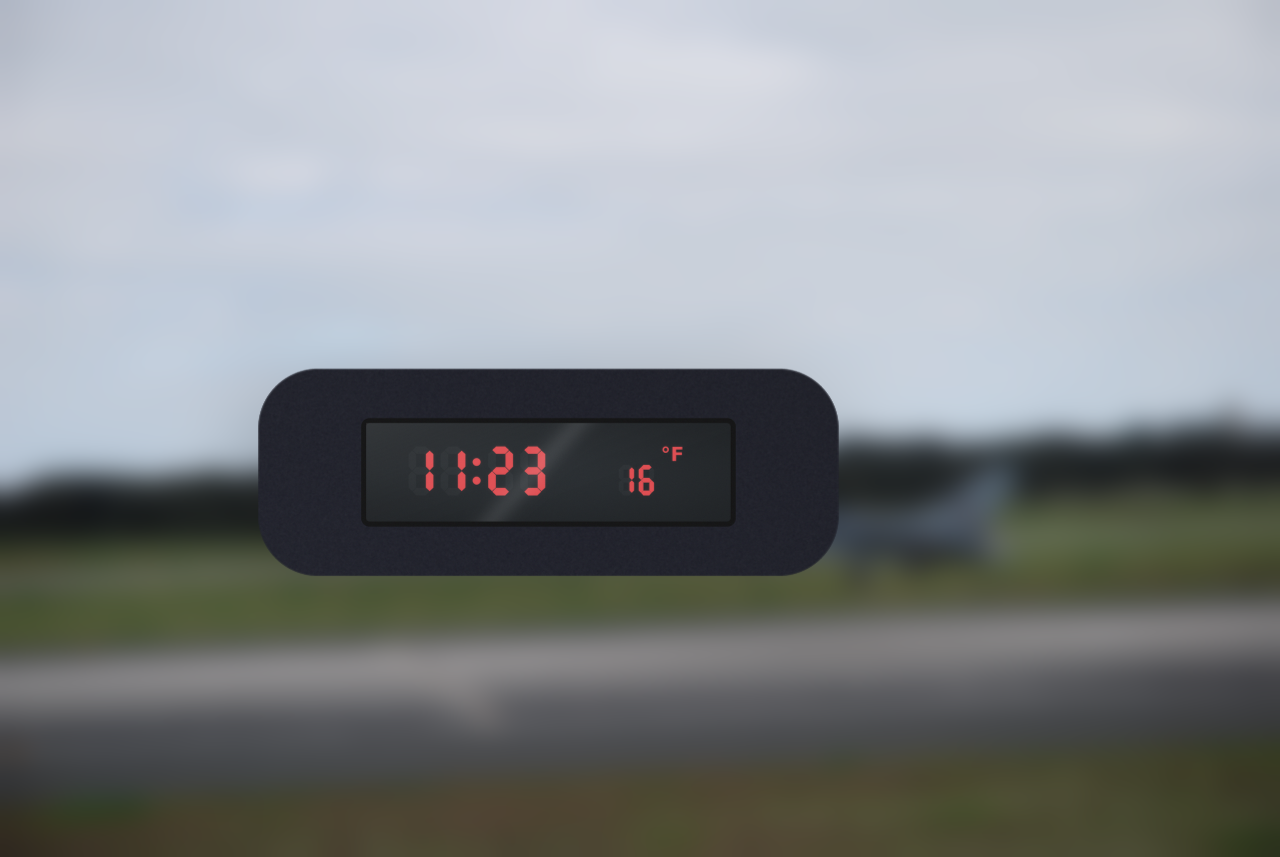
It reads 11.23
